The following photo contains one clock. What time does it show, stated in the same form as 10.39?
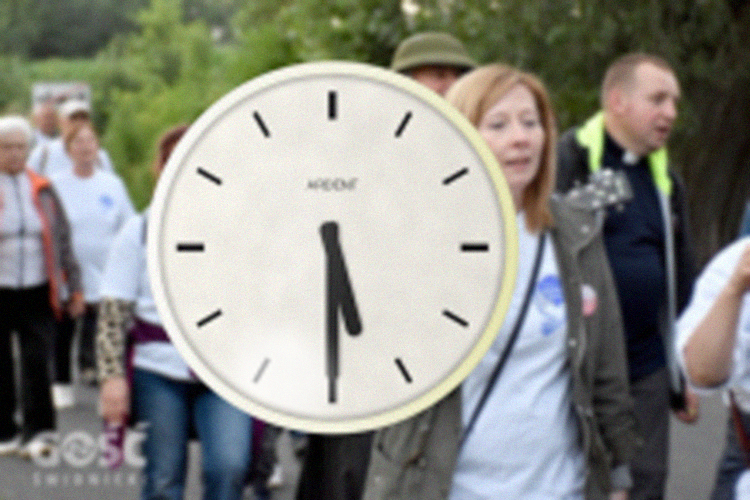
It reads 5.30
